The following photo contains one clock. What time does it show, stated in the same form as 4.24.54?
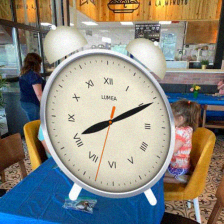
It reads 8.10.33
